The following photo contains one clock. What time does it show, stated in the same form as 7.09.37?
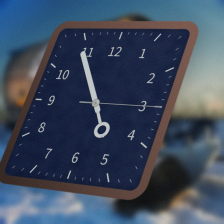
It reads 4.54.15
